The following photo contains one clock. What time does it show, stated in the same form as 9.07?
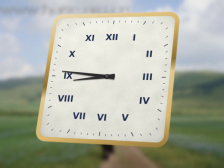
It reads 8.46
